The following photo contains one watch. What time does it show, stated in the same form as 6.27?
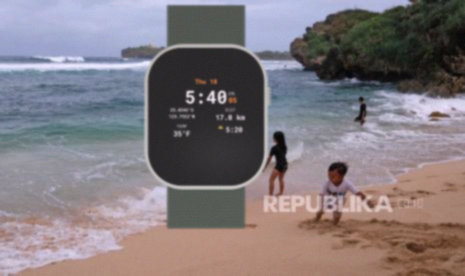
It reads 5.40
